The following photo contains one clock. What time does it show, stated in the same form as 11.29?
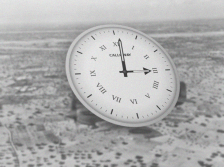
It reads 3.01
